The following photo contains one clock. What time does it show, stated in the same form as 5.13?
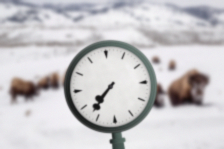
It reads 7.37
